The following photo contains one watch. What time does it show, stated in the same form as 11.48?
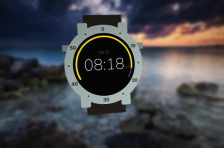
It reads 8.18
